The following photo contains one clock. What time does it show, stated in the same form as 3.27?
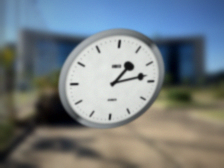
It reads 1.13
